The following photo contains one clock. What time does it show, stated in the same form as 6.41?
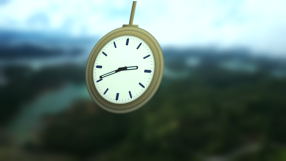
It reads 2.41
